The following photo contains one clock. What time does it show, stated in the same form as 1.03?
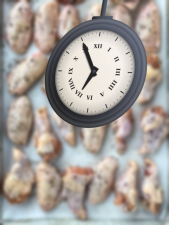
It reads 6.55
